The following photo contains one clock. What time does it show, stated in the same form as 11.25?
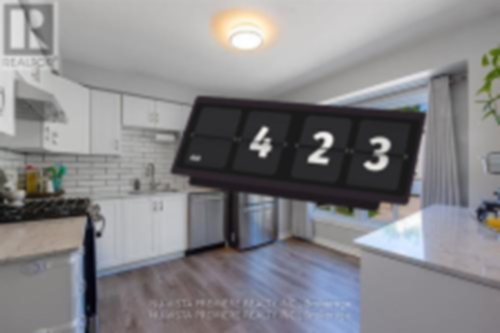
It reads 4.23
